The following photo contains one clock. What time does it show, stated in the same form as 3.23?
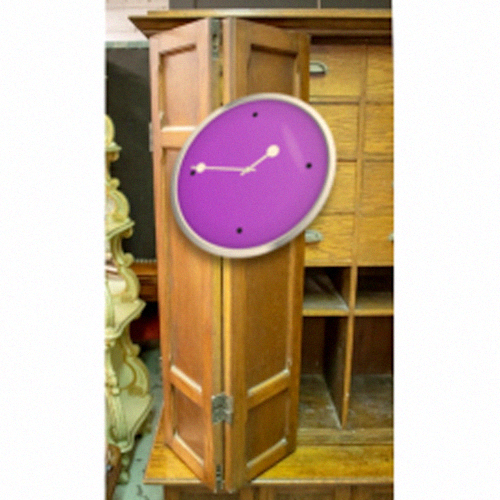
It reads 1.46
